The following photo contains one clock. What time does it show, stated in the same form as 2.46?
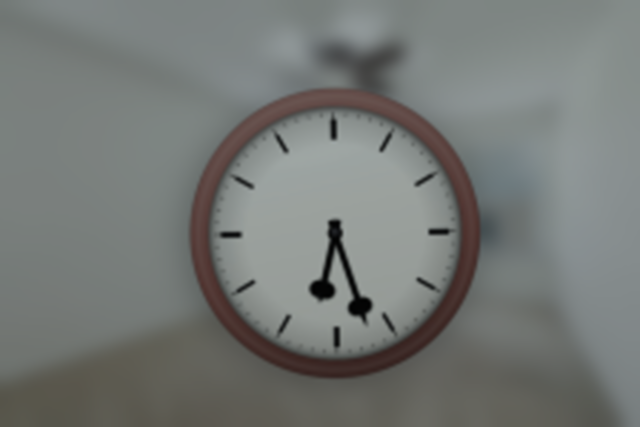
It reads 6.27
